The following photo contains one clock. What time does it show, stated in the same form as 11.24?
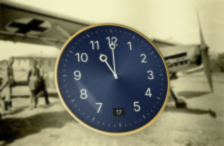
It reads 11.00
